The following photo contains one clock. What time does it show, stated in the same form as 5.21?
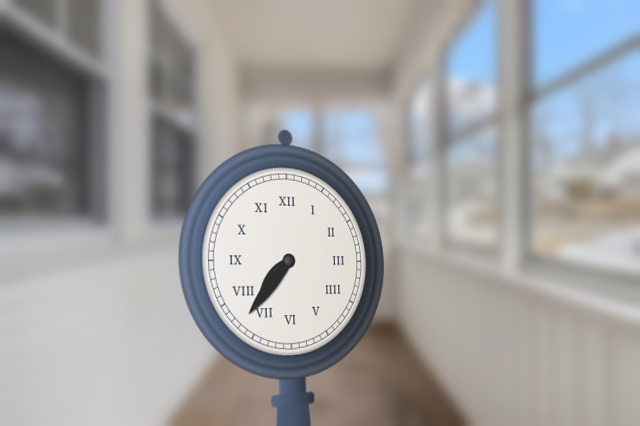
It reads 7.37
